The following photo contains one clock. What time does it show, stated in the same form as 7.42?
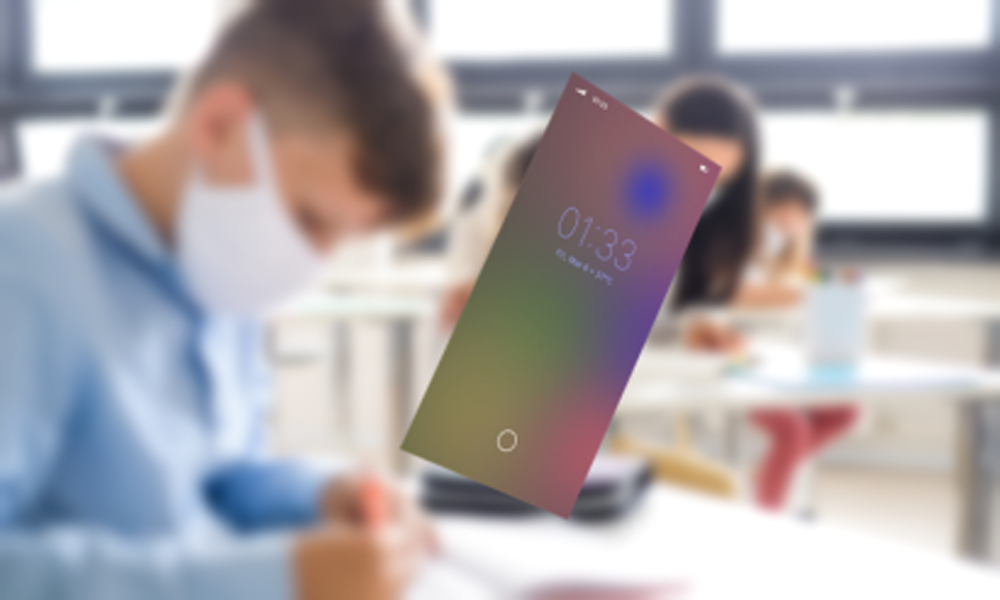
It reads 1.33
